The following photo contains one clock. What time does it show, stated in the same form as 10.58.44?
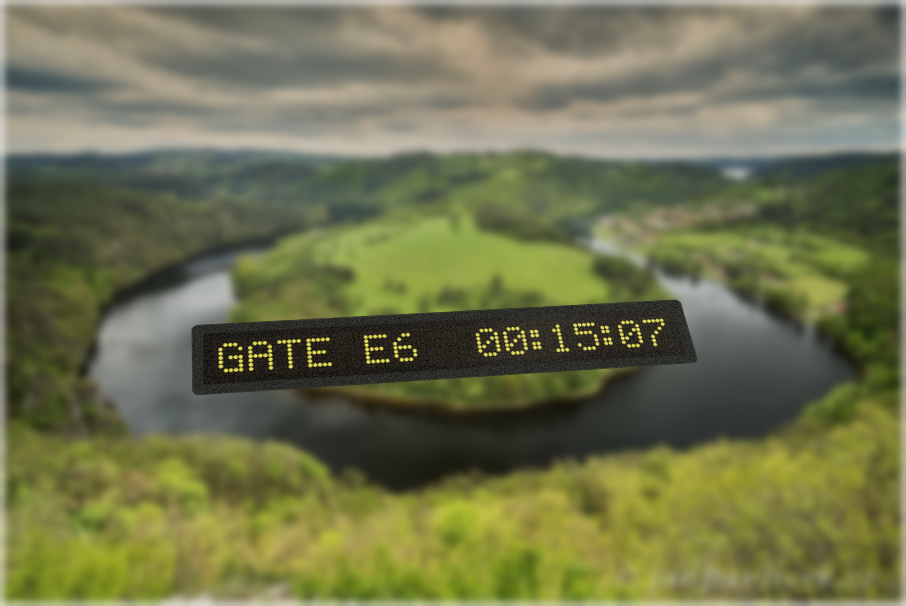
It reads 0.15.07
